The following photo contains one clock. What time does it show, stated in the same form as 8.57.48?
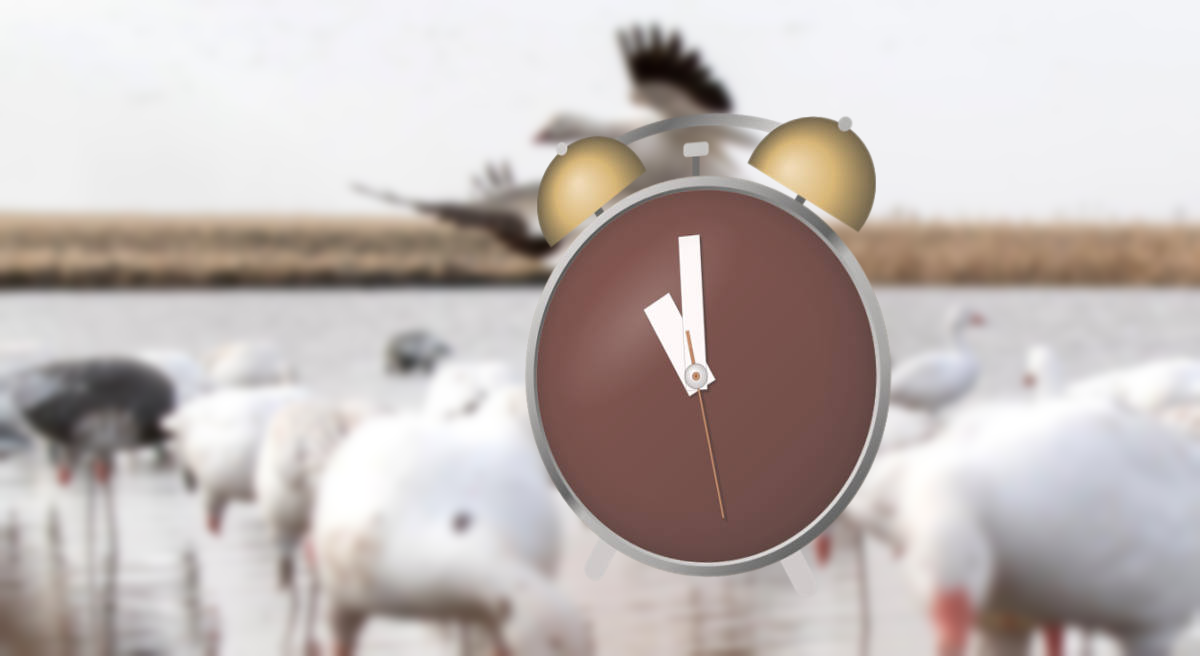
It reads 10.59.28
